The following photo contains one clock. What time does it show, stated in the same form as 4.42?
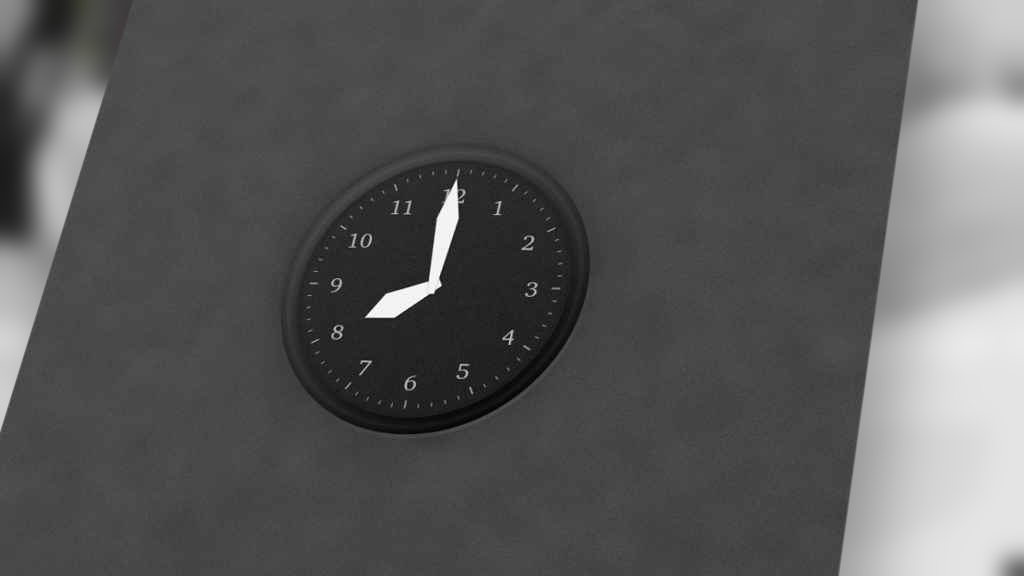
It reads 8.00
